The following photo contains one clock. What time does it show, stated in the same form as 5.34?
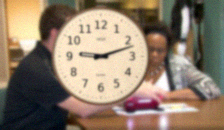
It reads 9.12
